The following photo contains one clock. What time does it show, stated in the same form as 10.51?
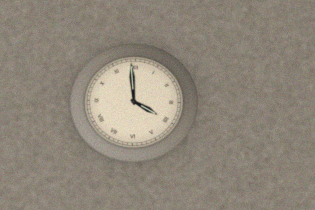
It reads 3.59
